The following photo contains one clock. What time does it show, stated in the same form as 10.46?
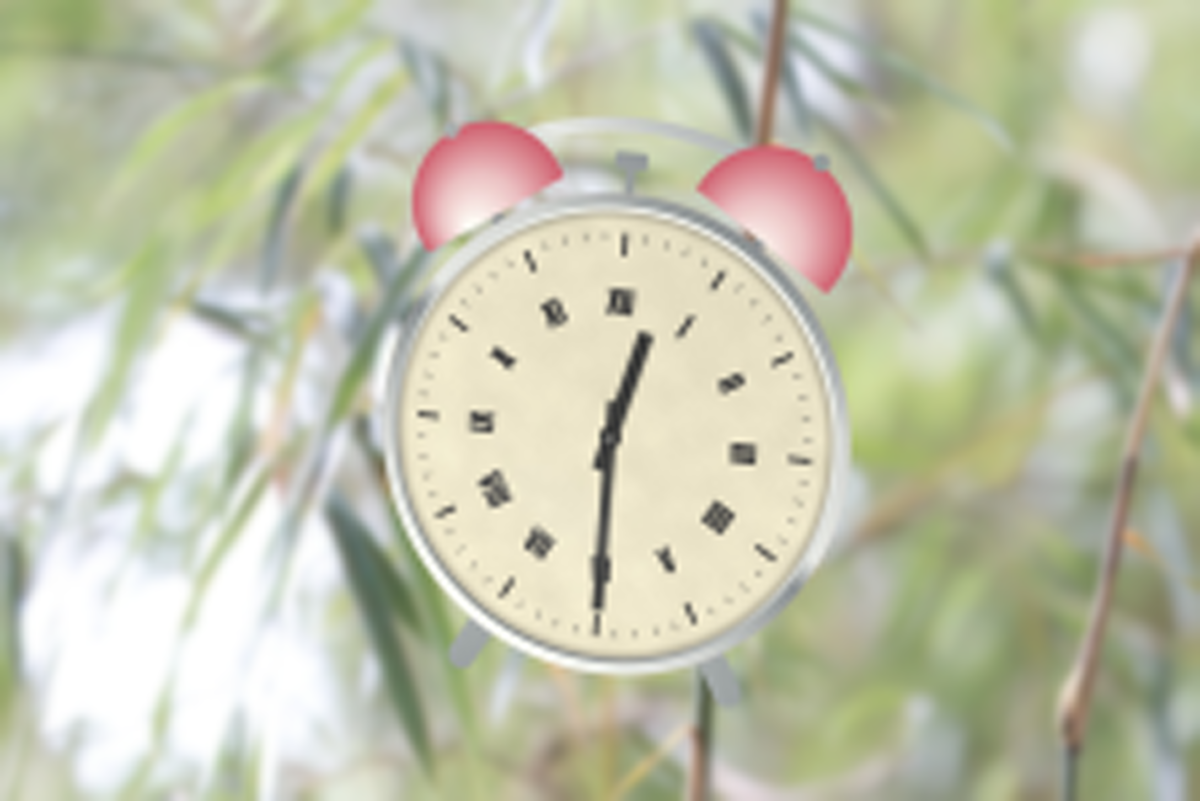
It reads 12.30
